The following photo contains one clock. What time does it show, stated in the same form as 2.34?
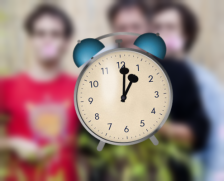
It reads 1.01
